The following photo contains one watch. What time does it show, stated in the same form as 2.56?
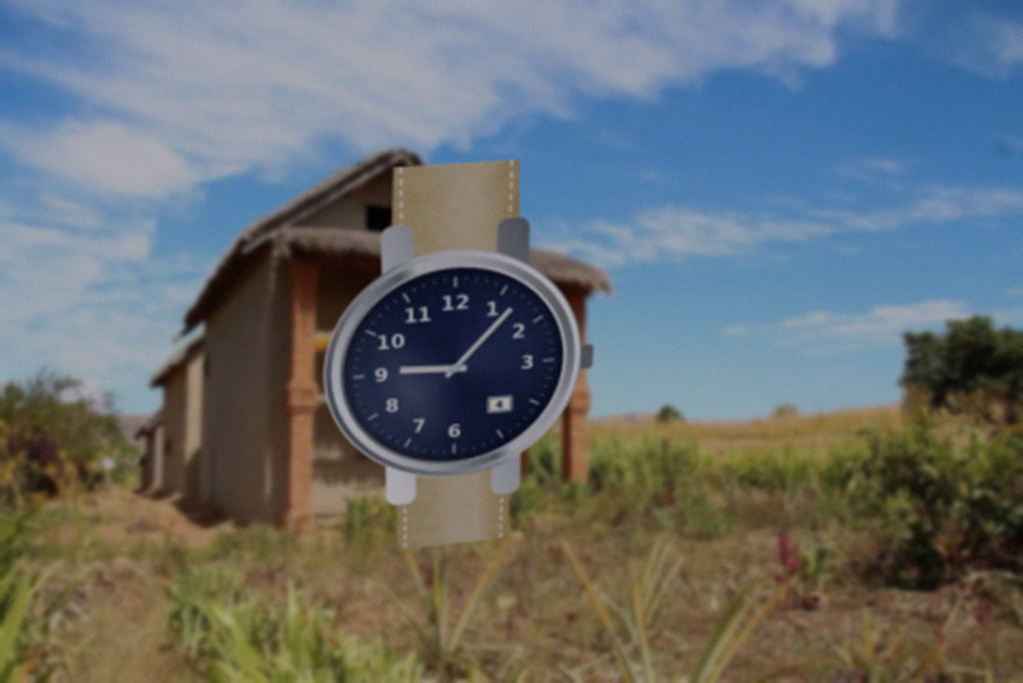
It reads 9.07
